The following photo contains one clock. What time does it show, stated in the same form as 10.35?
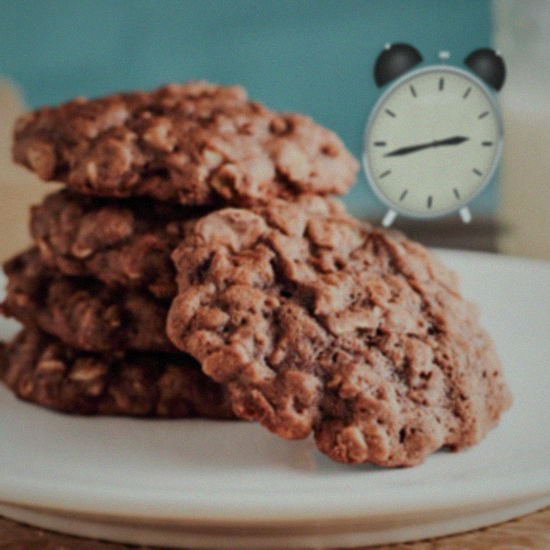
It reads 2.43
